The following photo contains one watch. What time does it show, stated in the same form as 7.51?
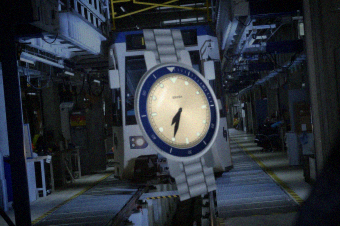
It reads 7.35
